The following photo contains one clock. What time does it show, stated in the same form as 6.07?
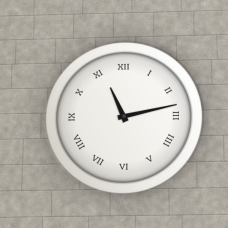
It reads 11.13
